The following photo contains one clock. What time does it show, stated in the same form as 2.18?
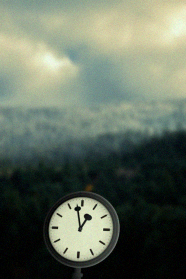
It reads 12.58
